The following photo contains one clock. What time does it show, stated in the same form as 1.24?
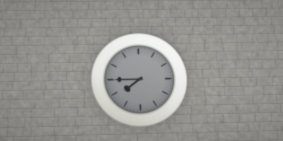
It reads 7.45
